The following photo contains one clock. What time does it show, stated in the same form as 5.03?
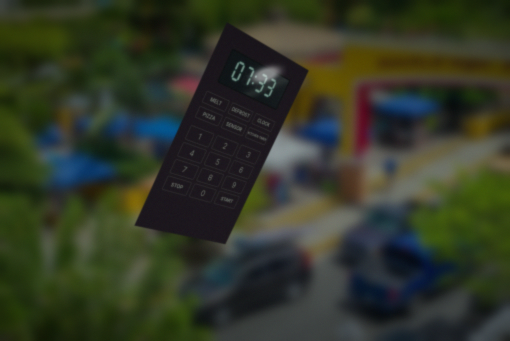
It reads 7.33
